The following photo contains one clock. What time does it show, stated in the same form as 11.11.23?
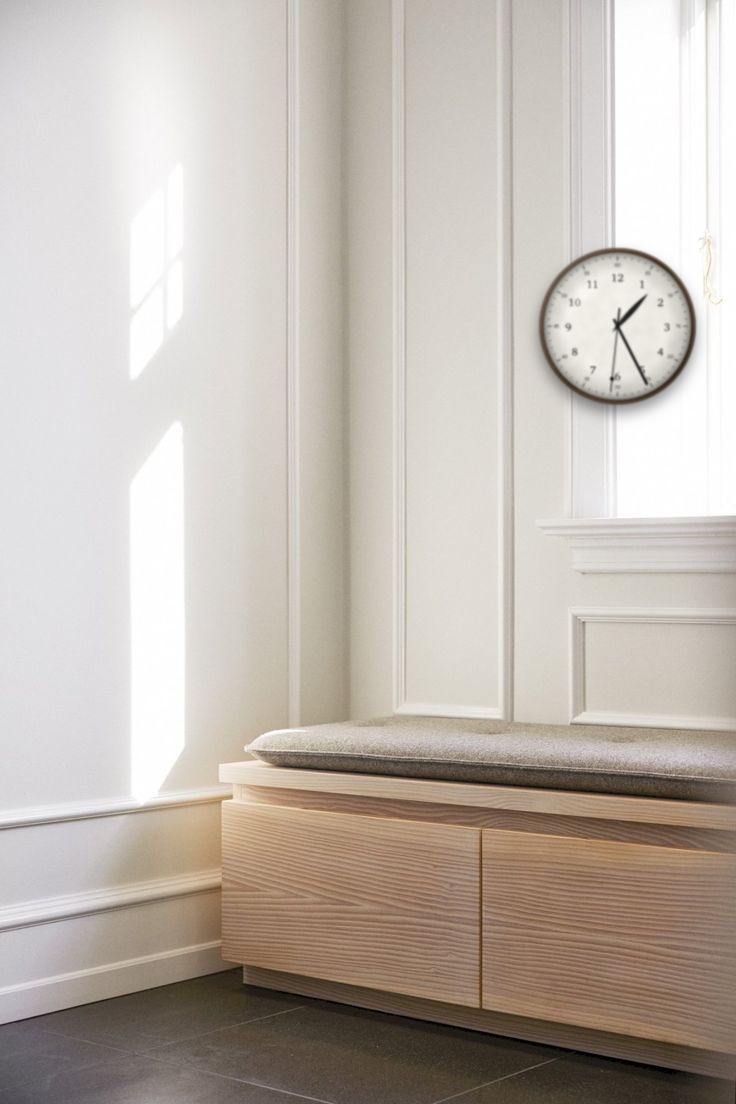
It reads 1.25.31
